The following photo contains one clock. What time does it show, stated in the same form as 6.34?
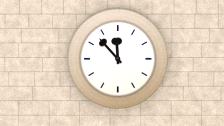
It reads 11.53
